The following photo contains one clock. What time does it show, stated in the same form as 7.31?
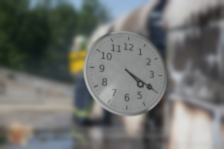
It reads 4.20
